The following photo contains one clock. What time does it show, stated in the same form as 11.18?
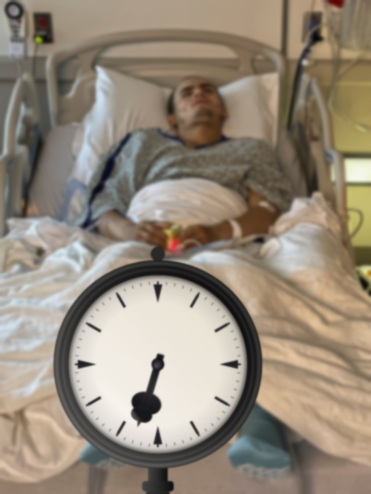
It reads 6.33
